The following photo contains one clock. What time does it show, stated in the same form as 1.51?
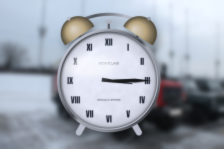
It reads 3.15
